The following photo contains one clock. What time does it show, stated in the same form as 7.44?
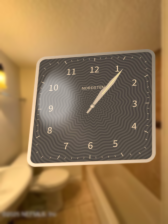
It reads 1.06
